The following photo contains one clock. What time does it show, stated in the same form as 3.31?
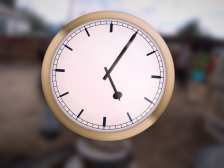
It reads 5.05
